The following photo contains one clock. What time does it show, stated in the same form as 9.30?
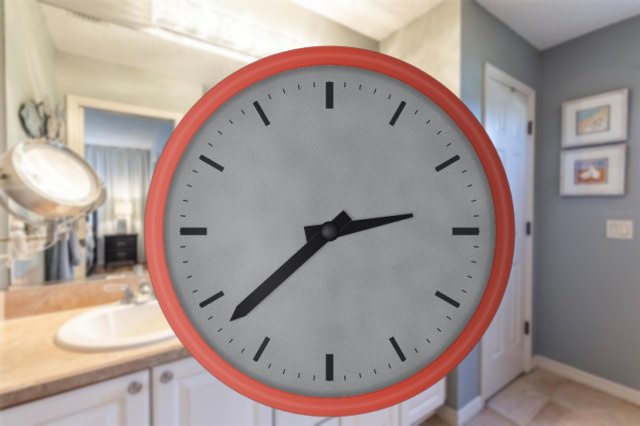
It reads 2.38
